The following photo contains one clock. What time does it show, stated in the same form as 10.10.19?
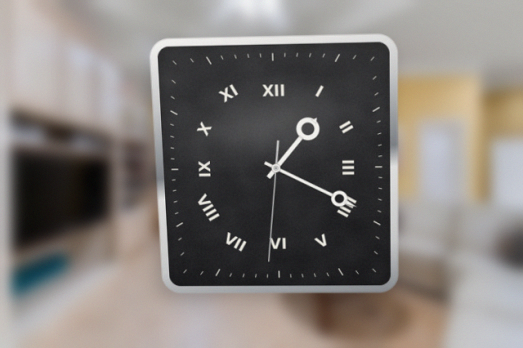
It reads 1.19.31
